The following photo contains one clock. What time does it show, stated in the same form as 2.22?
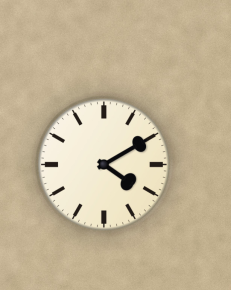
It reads 4.10
